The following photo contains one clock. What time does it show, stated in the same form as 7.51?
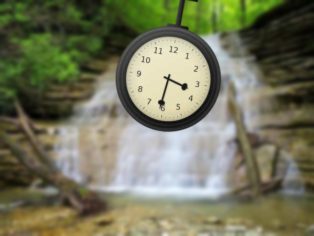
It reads 3.31
